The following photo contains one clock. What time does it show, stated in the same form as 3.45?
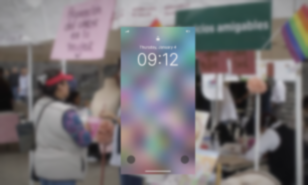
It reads 9.12
